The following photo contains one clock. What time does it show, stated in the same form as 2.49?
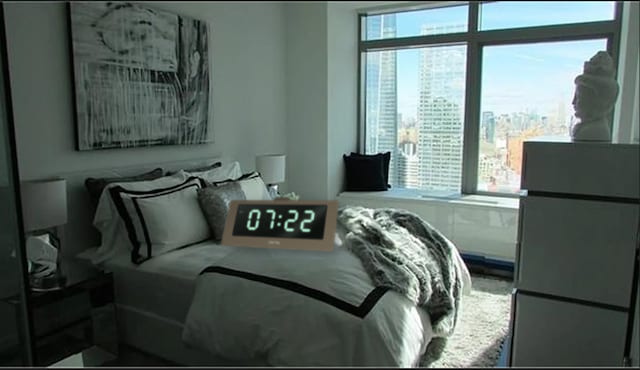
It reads 7.22
